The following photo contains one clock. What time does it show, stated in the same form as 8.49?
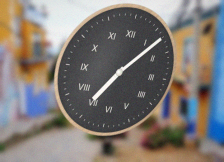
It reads 7.07
